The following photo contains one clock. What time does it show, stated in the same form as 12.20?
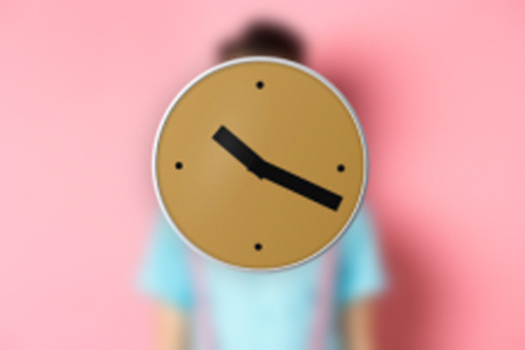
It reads 10.19
